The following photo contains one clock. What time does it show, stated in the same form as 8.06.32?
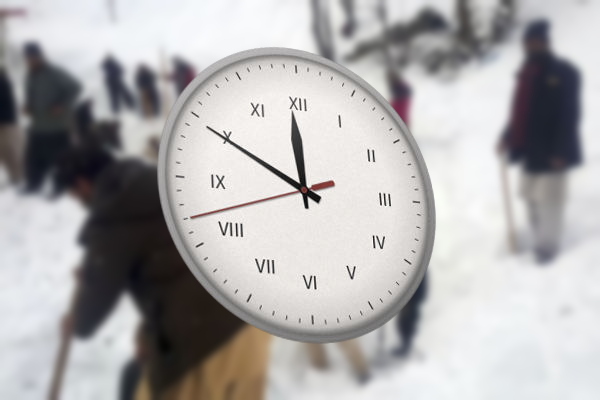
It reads 11.49.42
